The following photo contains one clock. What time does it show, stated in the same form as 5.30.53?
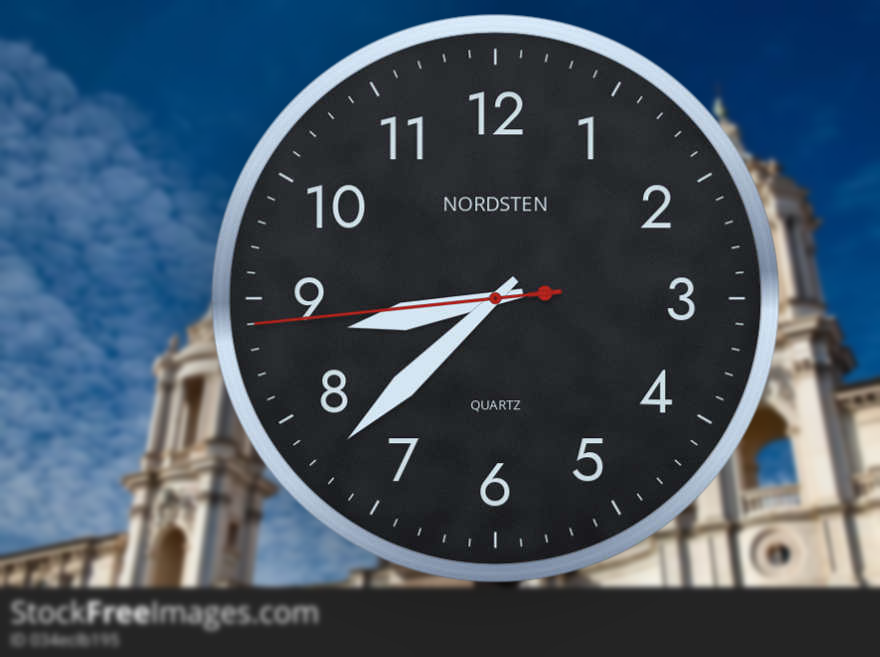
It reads 8.37.44
